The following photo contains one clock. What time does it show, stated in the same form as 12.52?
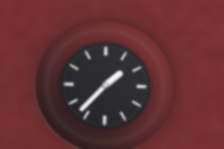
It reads 1.37
